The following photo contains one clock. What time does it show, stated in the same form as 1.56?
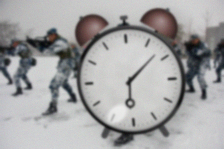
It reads 6.08
